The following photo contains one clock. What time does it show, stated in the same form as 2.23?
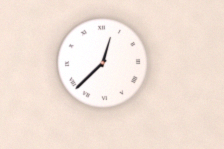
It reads 12.38
